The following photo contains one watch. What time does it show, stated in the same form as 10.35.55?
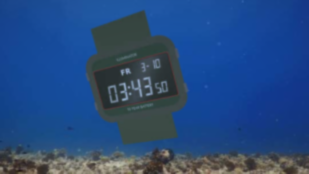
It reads 3.43.50
